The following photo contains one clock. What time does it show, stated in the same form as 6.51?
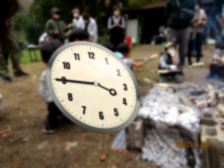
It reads 3.45
